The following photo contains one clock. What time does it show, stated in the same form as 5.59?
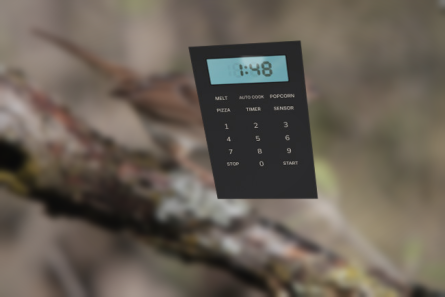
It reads 1.48
